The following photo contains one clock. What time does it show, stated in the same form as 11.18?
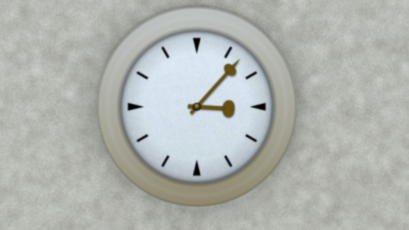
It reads 3.07
